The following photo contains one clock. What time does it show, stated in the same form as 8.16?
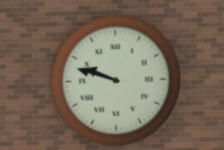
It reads 9.48
